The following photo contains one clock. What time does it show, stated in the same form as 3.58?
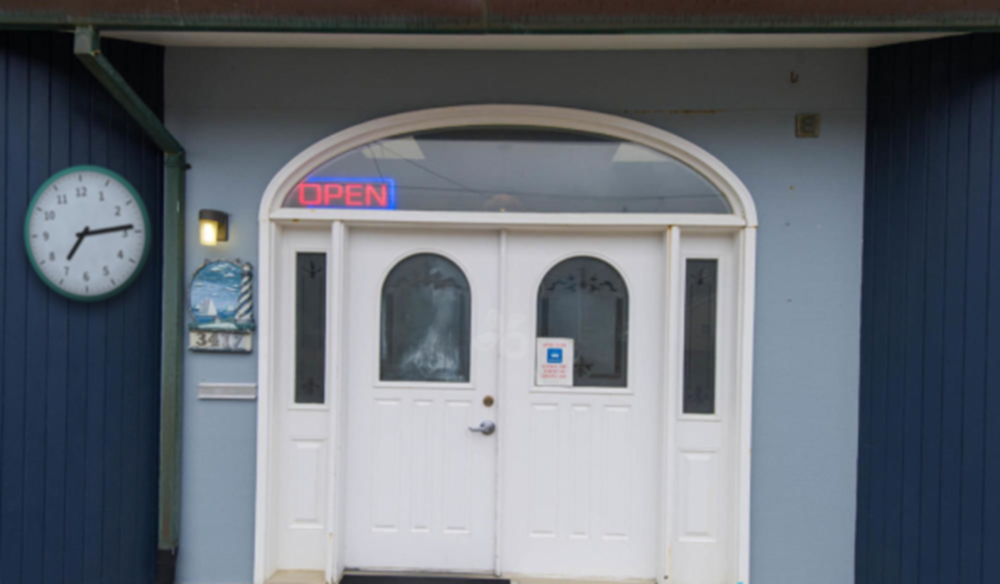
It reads 7.14
